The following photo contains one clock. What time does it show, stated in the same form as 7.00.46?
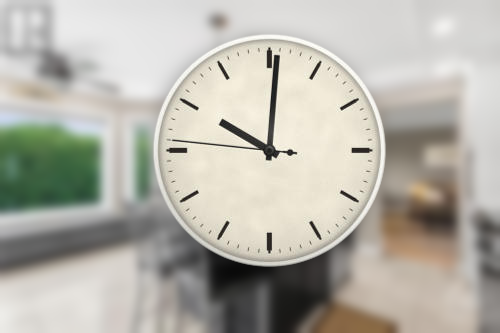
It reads 10.00.46
